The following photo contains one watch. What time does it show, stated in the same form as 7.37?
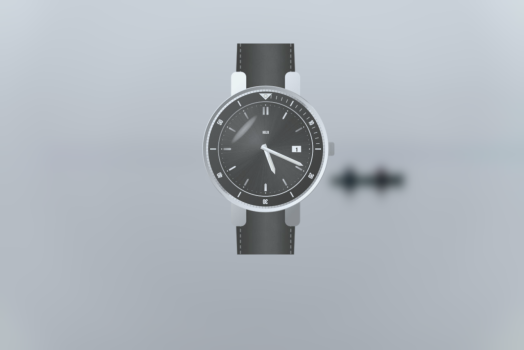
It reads 5.19
